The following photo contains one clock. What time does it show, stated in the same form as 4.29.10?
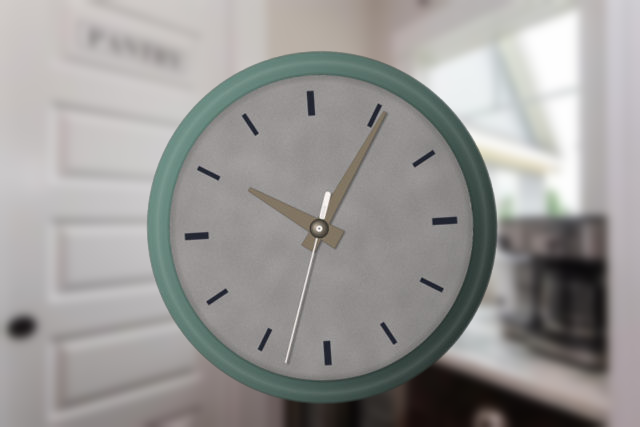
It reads 10.05.33
